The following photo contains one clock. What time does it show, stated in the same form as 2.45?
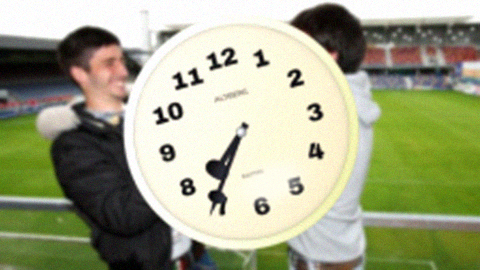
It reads 7.36
